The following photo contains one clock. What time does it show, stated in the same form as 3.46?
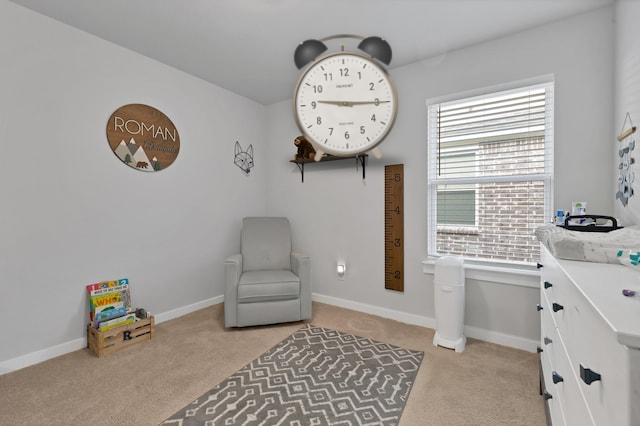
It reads 9.15
